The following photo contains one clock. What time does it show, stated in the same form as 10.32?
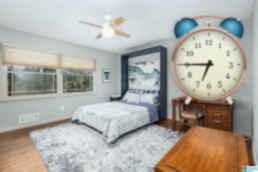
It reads 6.45
